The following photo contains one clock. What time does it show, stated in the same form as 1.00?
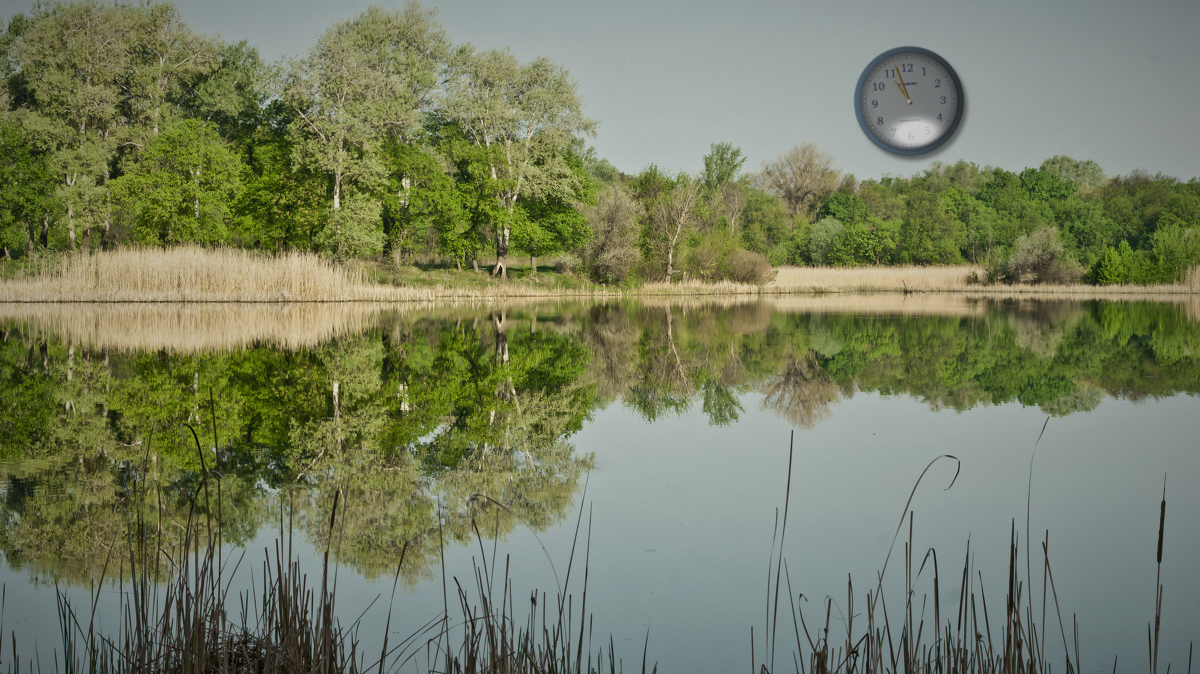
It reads 10.57
